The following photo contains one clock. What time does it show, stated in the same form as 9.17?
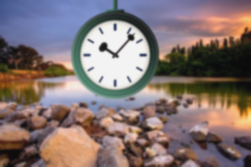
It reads 10.07
